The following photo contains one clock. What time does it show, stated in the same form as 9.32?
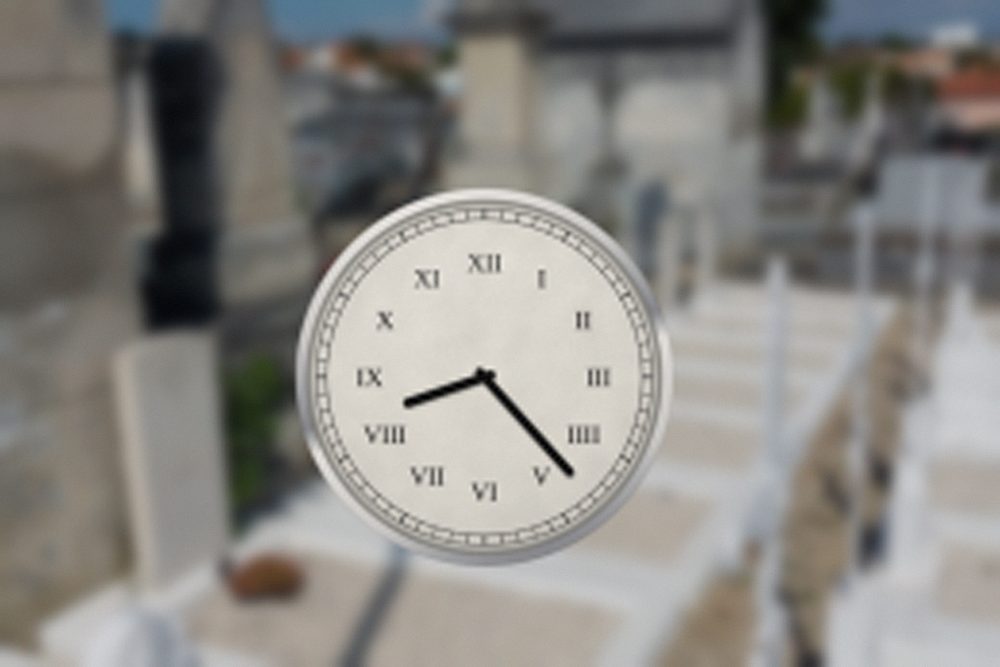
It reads 8.23
